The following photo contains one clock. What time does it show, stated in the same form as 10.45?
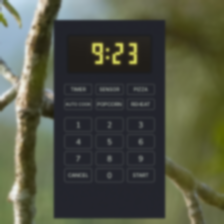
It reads 9.23
